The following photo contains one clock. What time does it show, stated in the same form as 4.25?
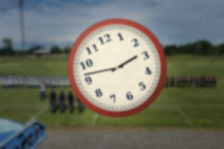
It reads 2.47
